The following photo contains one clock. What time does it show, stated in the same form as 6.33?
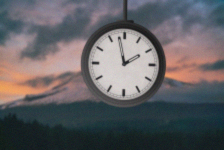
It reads 1.58
